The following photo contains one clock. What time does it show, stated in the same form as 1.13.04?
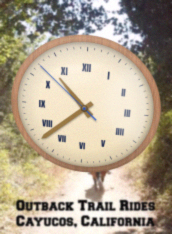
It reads 10.37.52
